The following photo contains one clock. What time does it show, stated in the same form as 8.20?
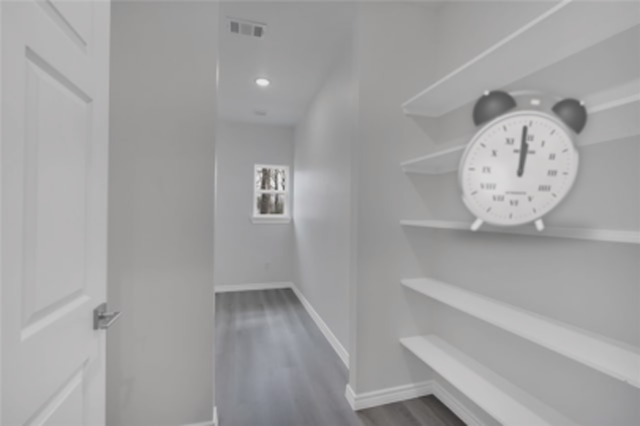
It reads 11.59
